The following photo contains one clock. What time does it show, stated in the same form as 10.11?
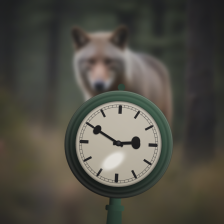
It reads 2.50
